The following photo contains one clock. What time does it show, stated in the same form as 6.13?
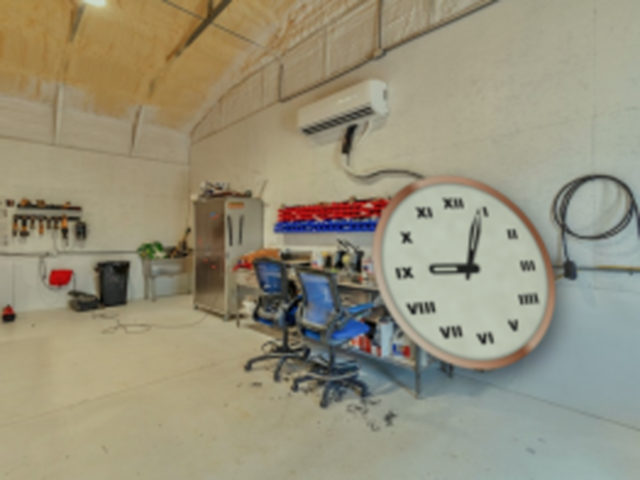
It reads 9.04
